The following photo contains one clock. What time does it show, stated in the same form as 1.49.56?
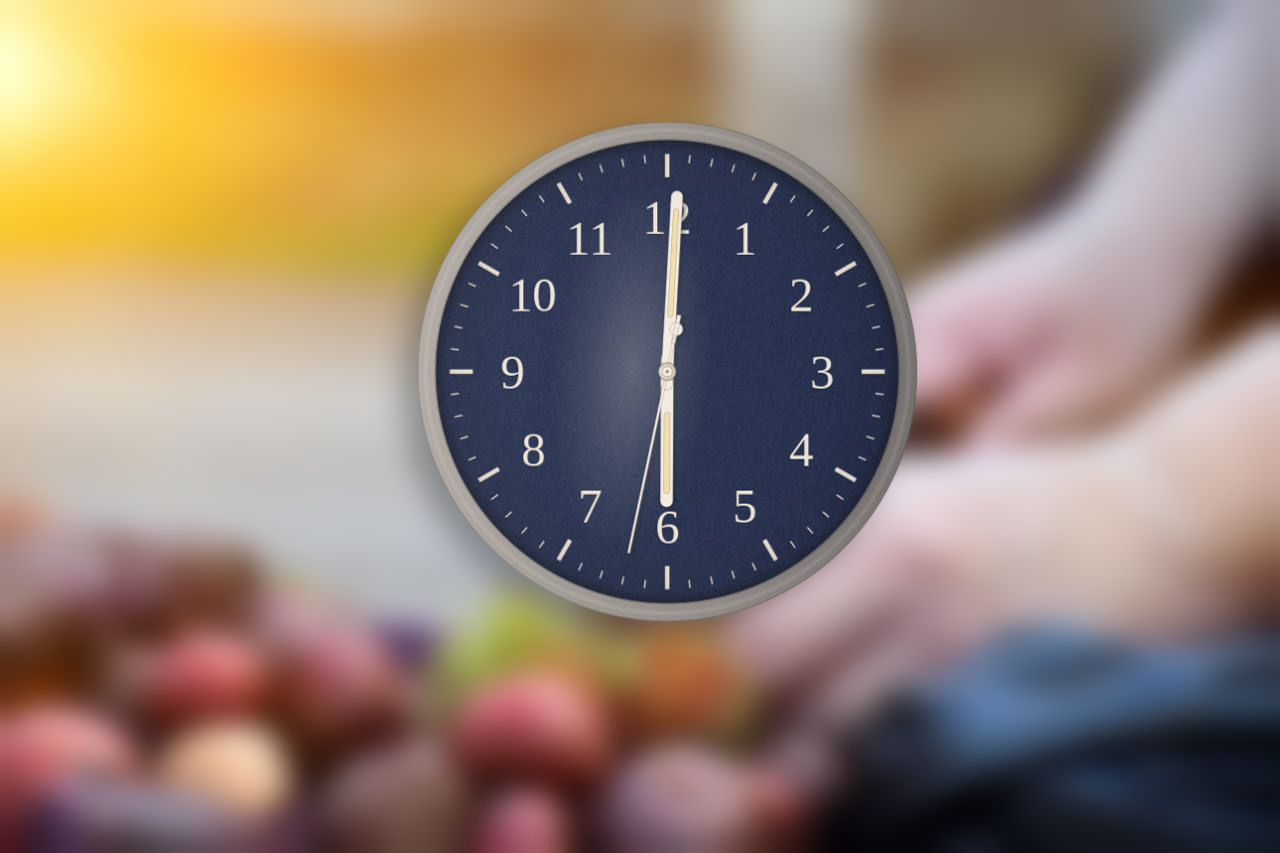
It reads 6.00.32
